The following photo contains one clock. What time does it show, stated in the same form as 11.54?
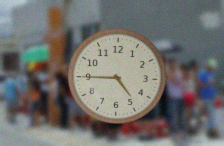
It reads 4.45
